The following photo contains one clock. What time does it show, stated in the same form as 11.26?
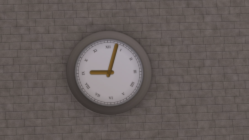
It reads 9.03
